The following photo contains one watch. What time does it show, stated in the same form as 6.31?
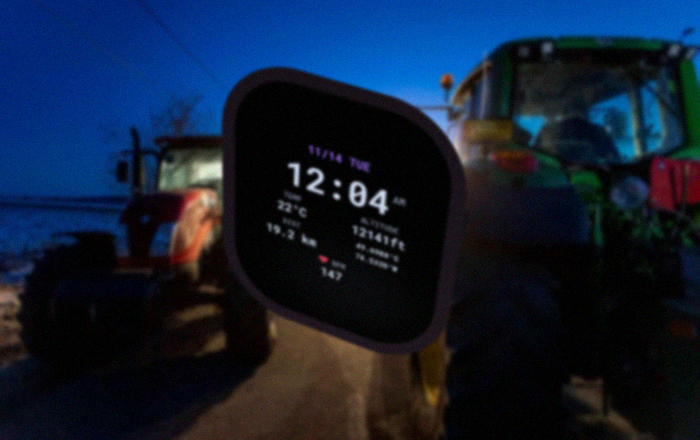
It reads 12.04
